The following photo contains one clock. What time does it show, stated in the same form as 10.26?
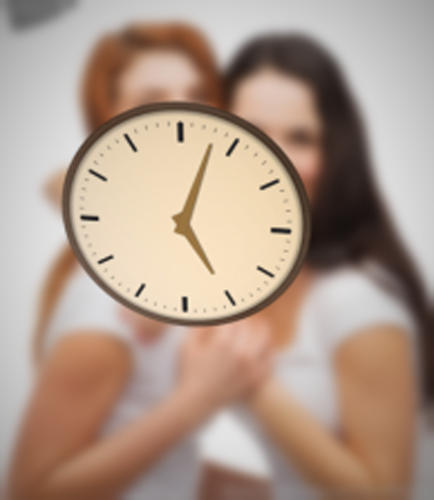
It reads 5.03
